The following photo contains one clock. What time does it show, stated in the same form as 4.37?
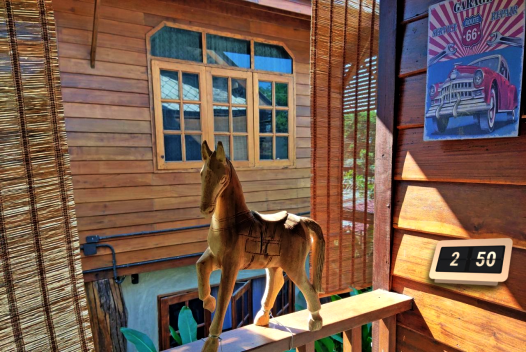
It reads 2.50
